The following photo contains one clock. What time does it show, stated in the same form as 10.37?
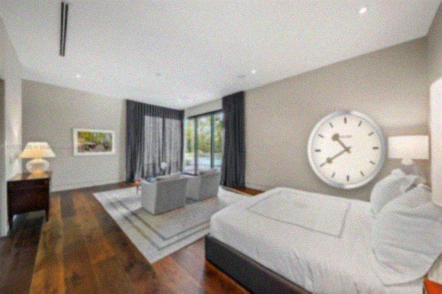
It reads 10.40
